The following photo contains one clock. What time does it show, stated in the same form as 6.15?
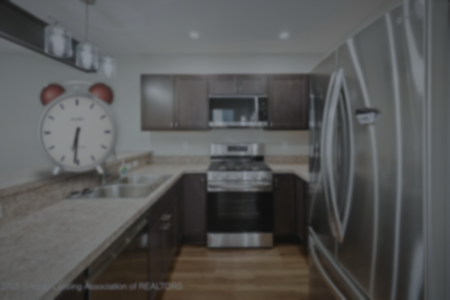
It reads 6.31
